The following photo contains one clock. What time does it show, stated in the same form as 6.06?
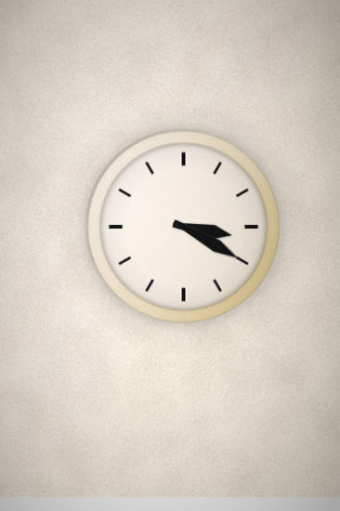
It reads 3.20
